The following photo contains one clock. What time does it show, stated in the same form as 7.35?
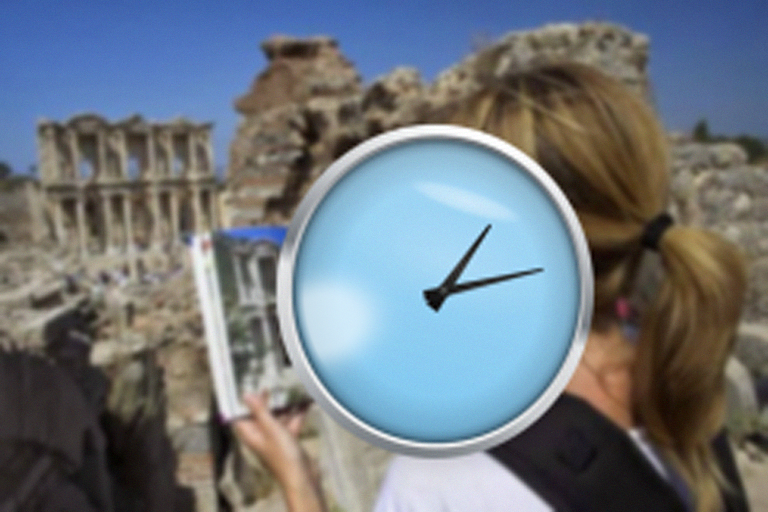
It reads 1.13
